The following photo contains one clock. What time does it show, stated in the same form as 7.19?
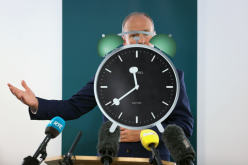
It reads 11.39
